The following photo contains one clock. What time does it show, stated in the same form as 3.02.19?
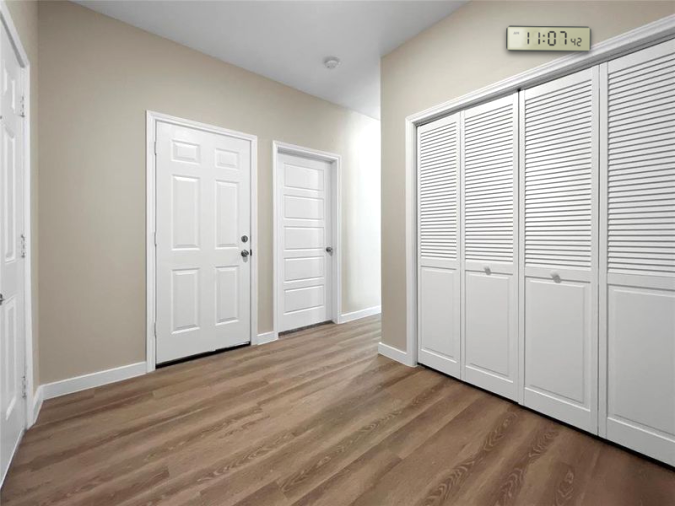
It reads 11.07.42
